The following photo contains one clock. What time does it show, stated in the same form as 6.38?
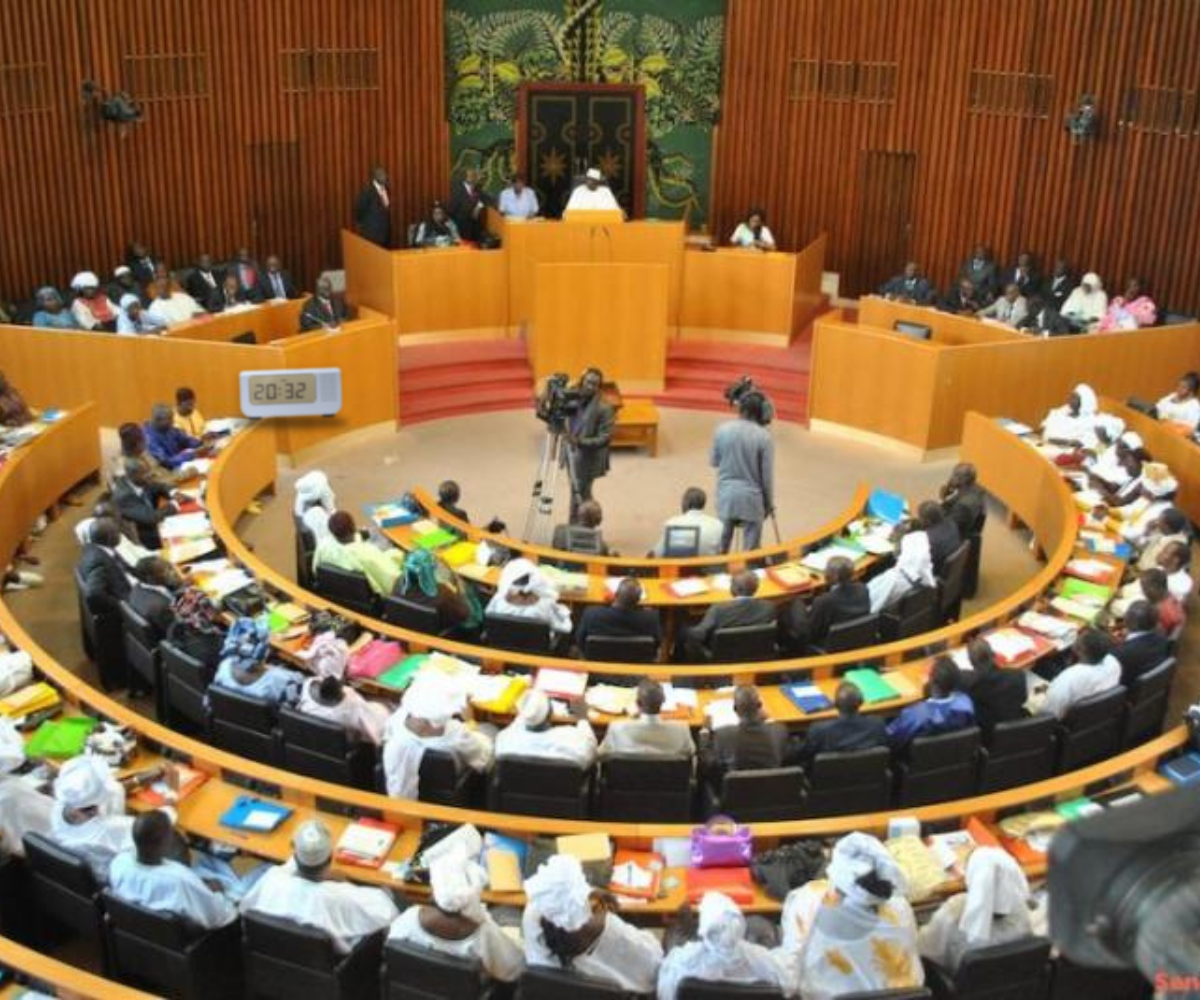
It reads 20.32
